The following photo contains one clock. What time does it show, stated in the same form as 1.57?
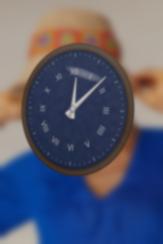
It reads 12.08
